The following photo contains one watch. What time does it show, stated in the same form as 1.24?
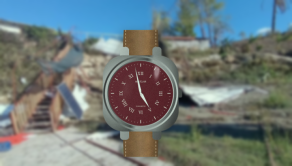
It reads 4.58
